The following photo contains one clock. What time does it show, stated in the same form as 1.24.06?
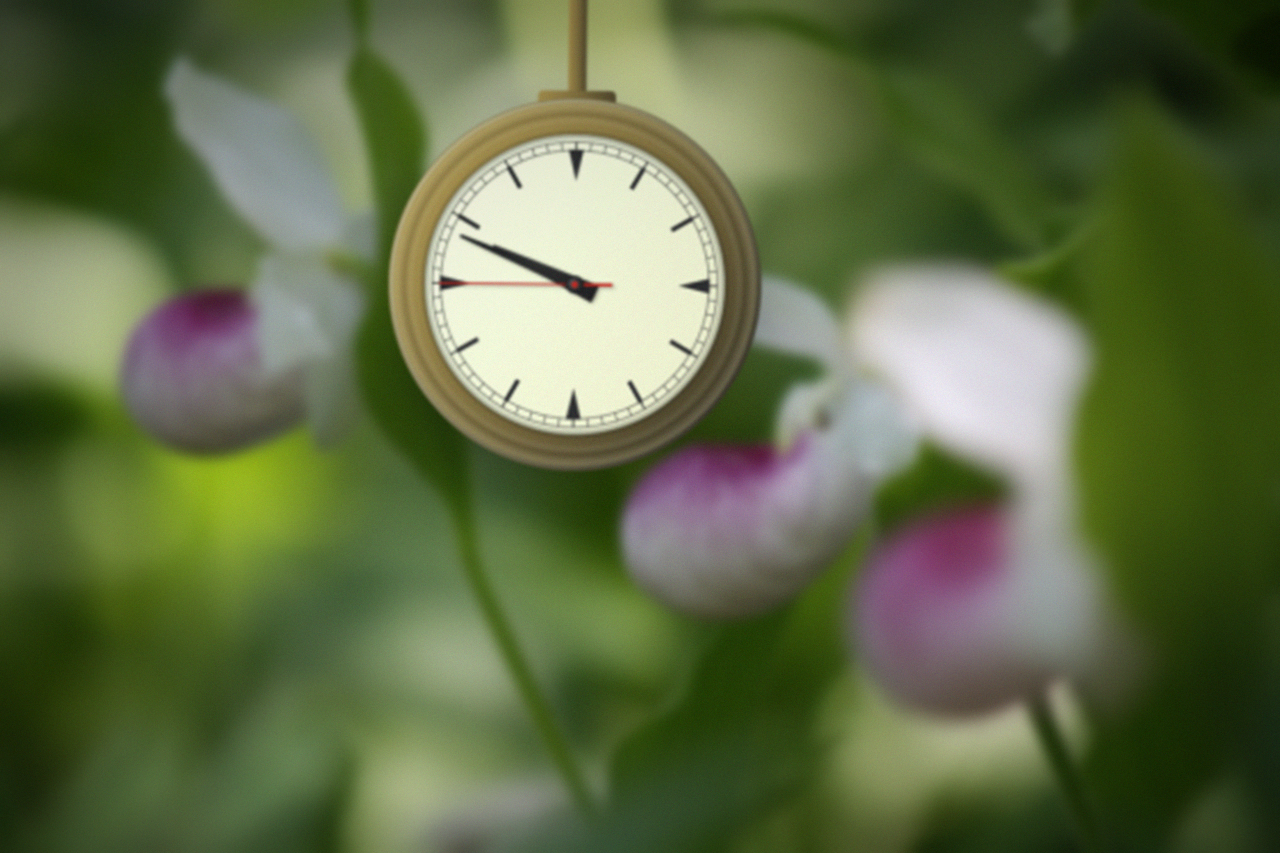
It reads 9.48.45
